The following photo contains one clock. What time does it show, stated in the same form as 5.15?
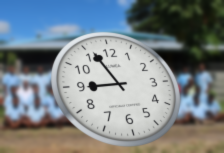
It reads 8.56
